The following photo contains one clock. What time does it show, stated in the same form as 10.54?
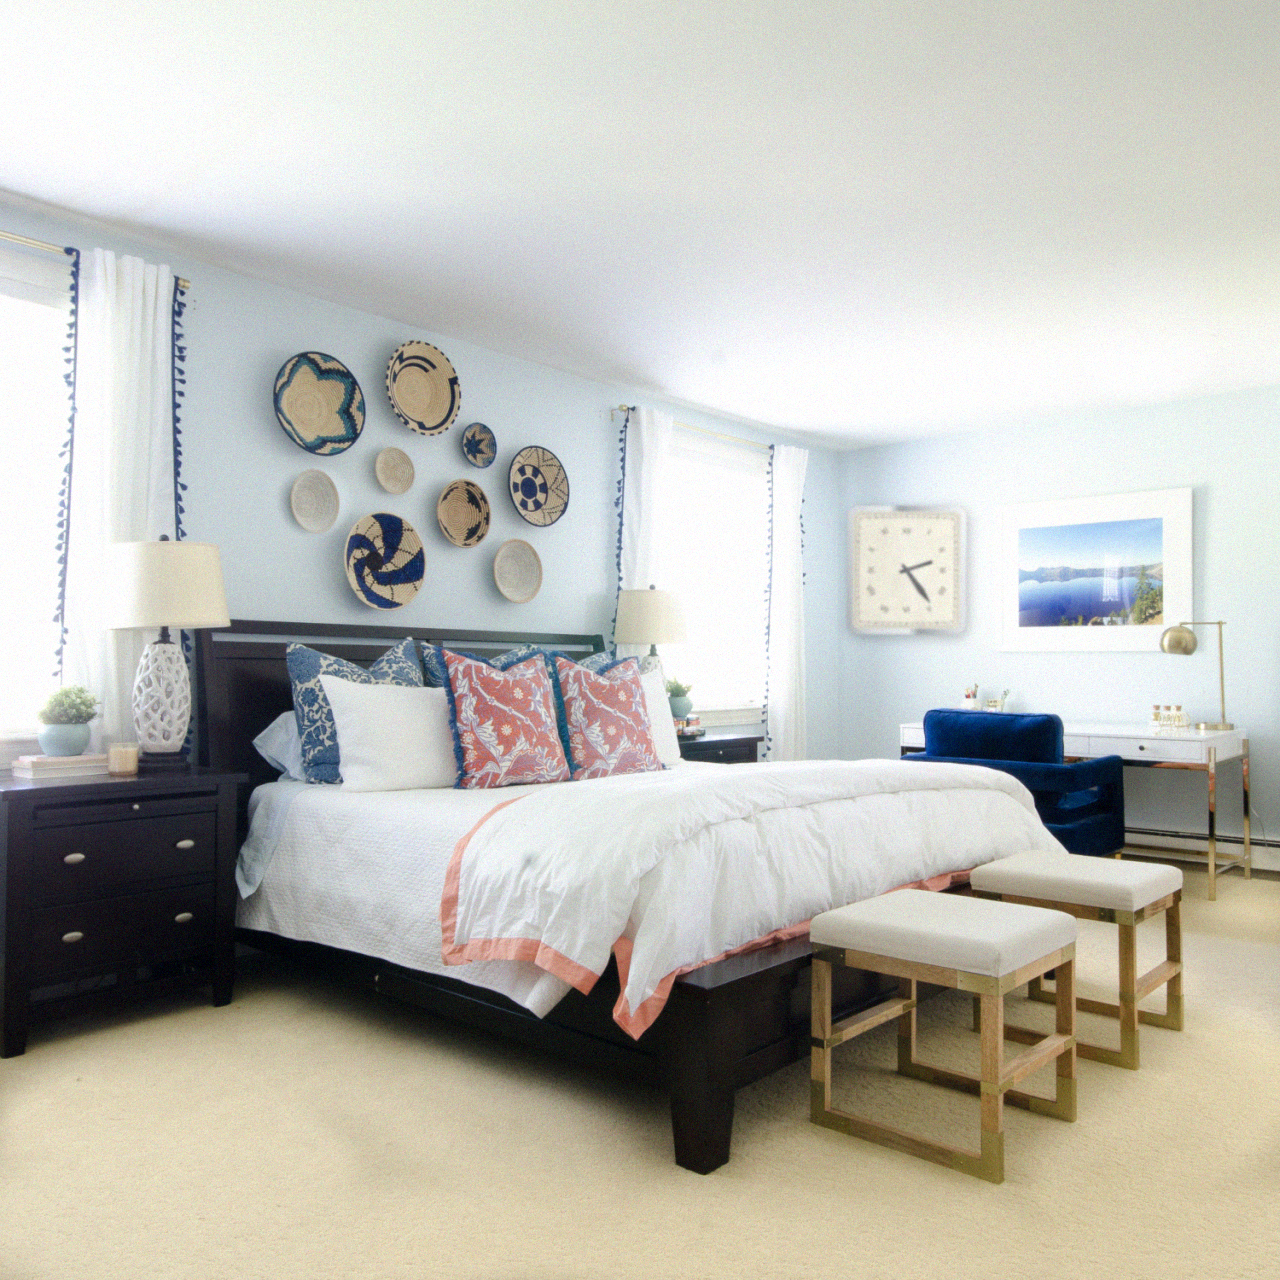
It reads 2.24
